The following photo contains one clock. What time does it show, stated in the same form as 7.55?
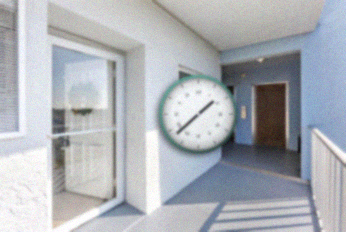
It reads 1.38
